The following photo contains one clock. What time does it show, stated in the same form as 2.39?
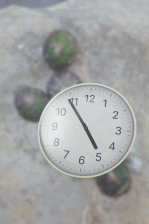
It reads 4.54
